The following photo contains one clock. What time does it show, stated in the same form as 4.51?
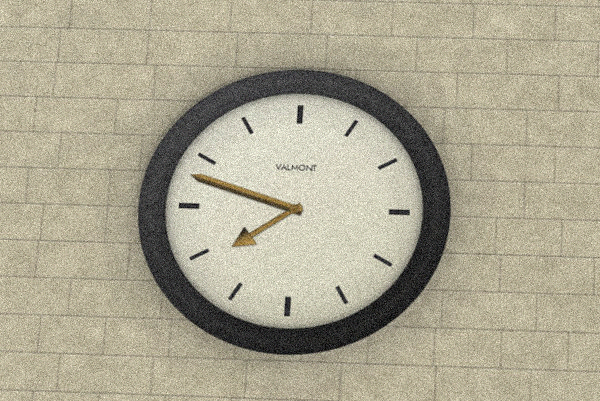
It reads 7.48
